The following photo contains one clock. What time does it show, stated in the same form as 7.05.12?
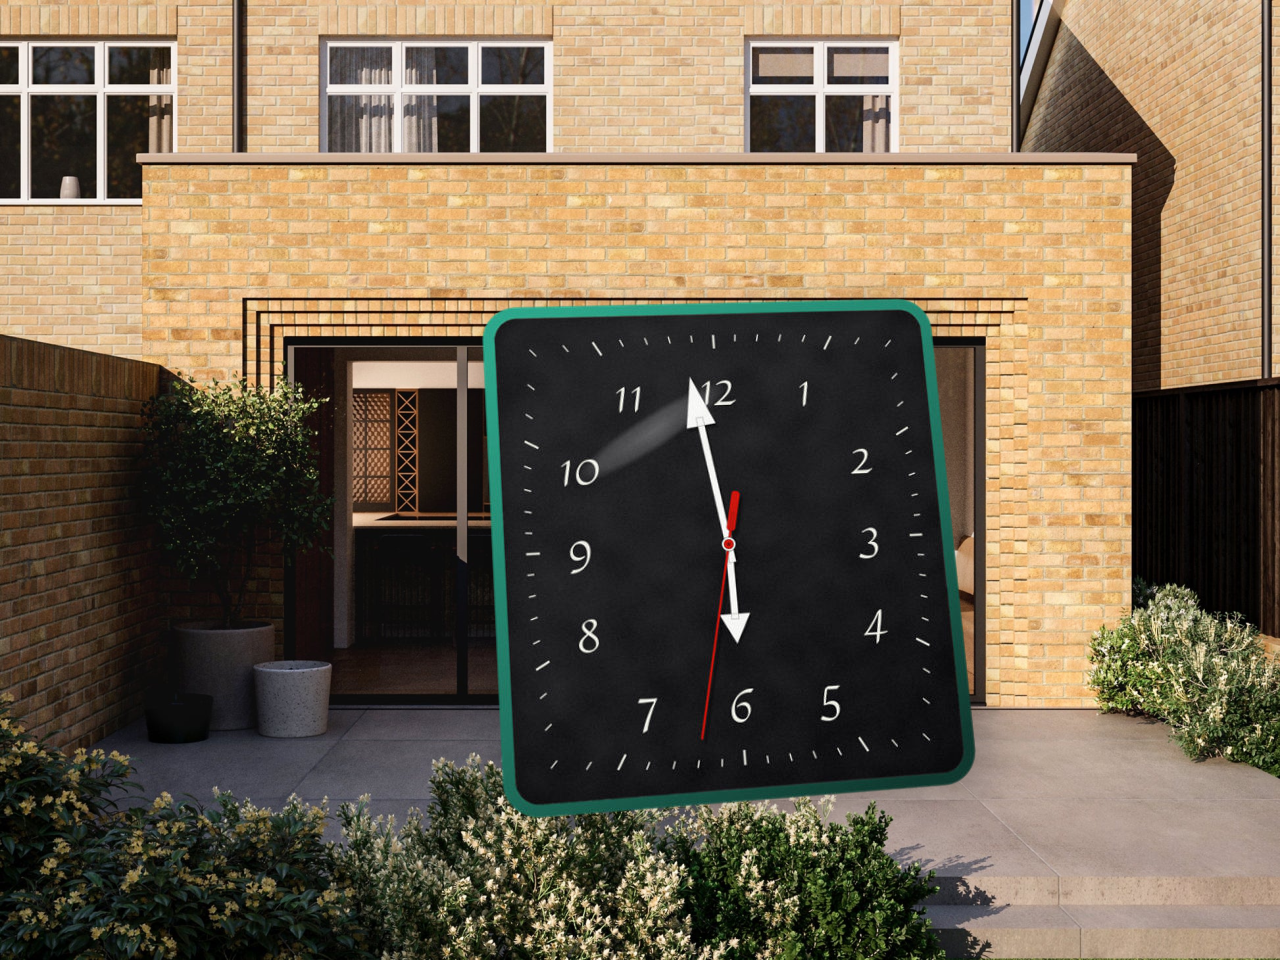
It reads 5.58.32
